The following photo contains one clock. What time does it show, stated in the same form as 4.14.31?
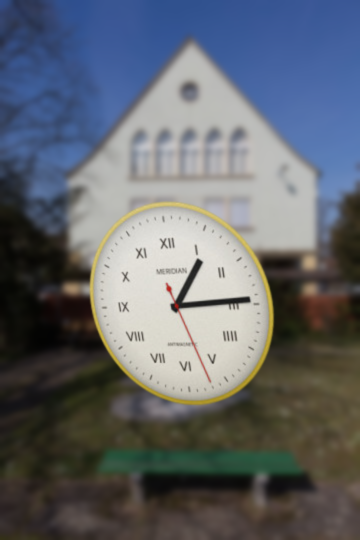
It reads 1.14.27
